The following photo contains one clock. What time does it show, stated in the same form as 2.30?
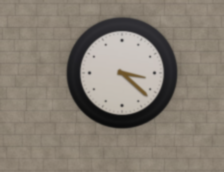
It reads 3.22
